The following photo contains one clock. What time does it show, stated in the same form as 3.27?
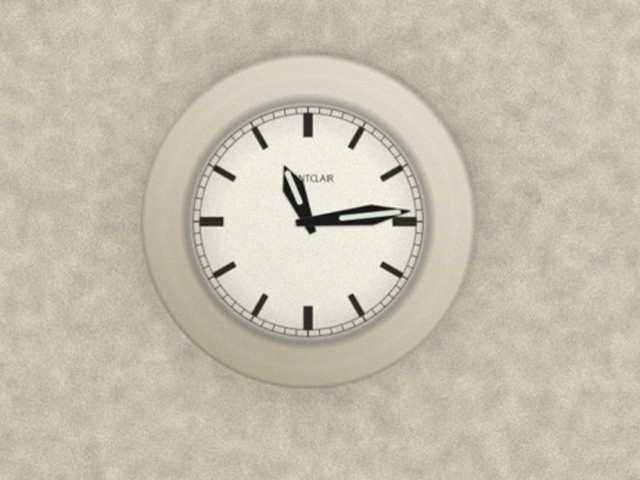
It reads 11.14
